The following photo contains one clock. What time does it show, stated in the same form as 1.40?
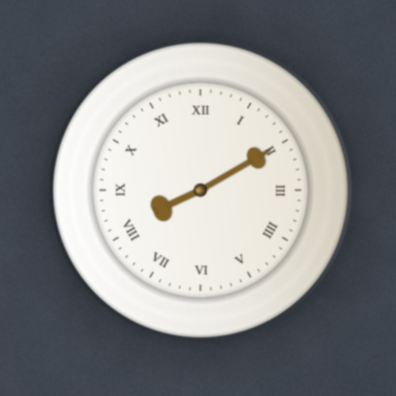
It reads 8.10
